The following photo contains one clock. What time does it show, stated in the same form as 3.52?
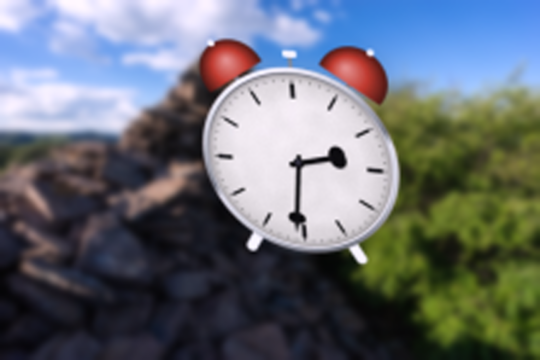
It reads 2.31
